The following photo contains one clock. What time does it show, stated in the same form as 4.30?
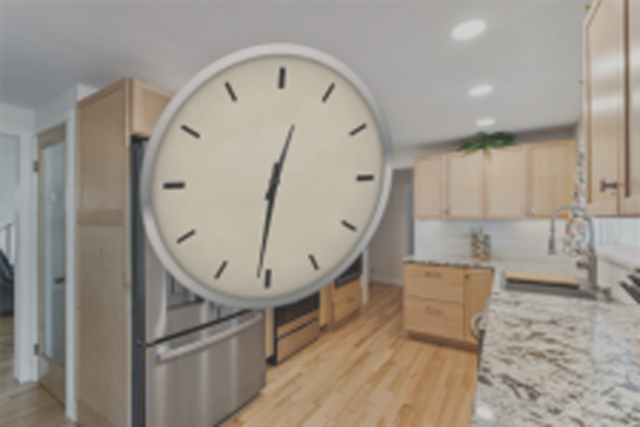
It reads 12.31
